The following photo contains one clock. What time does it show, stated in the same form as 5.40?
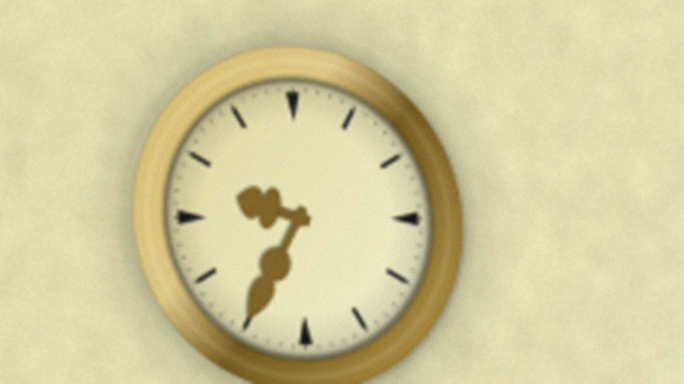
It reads 9.35
